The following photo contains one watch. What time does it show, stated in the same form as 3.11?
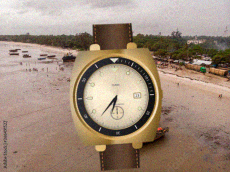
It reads 6.37
